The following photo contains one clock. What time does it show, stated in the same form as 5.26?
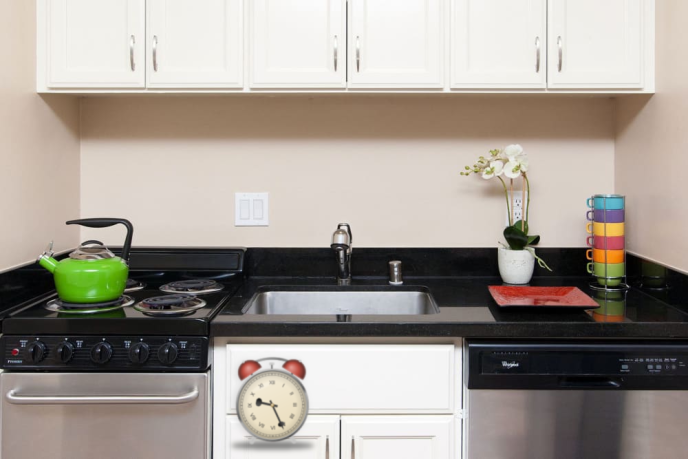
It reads 9.26
